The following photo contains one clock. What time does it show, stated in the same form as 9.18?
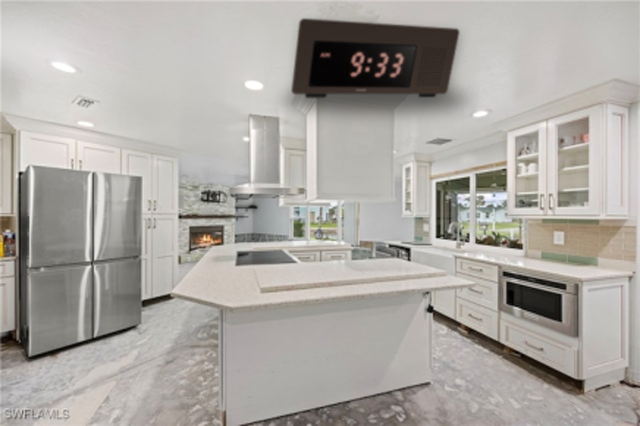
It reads 9.33
